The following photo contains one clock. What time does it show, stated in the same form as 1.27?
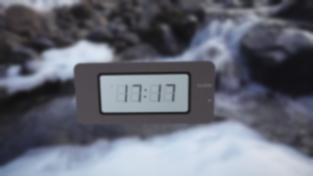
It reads 17.17
